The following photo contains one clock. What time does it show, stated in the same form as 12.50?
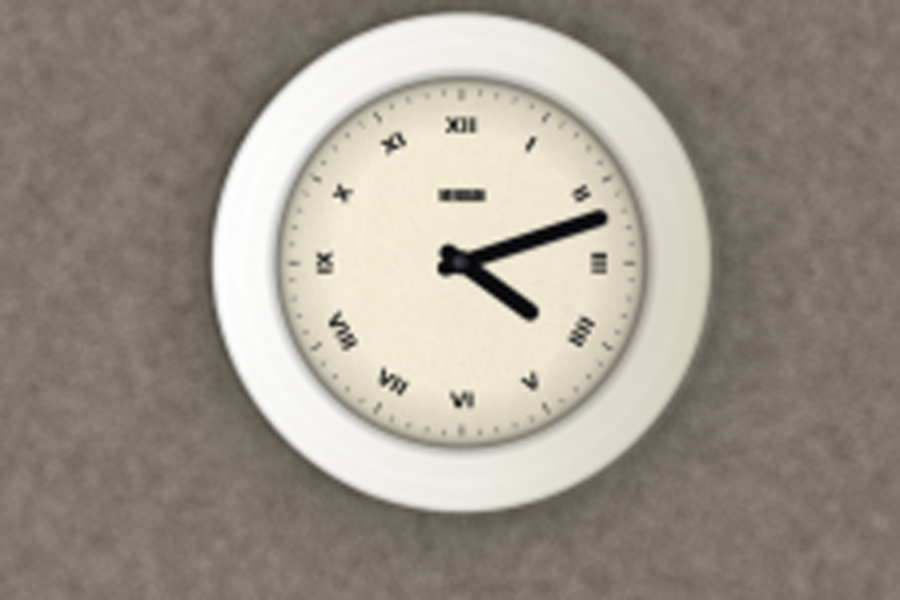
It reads 4.12
